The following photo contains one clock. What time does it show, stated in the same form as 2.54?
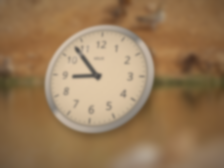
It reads 8.53
